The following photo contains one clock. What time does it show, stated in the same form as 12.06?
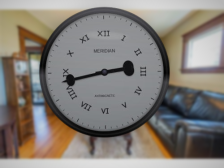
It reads 2.43
